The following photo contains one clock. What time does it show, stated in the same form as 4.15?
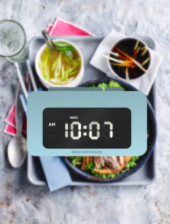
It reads 10.07
